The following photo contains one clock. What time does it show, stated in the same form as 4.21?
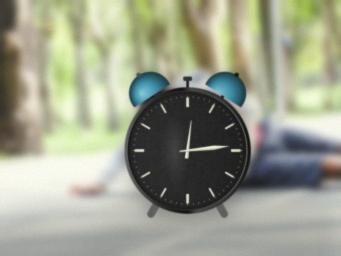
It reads 12.14
